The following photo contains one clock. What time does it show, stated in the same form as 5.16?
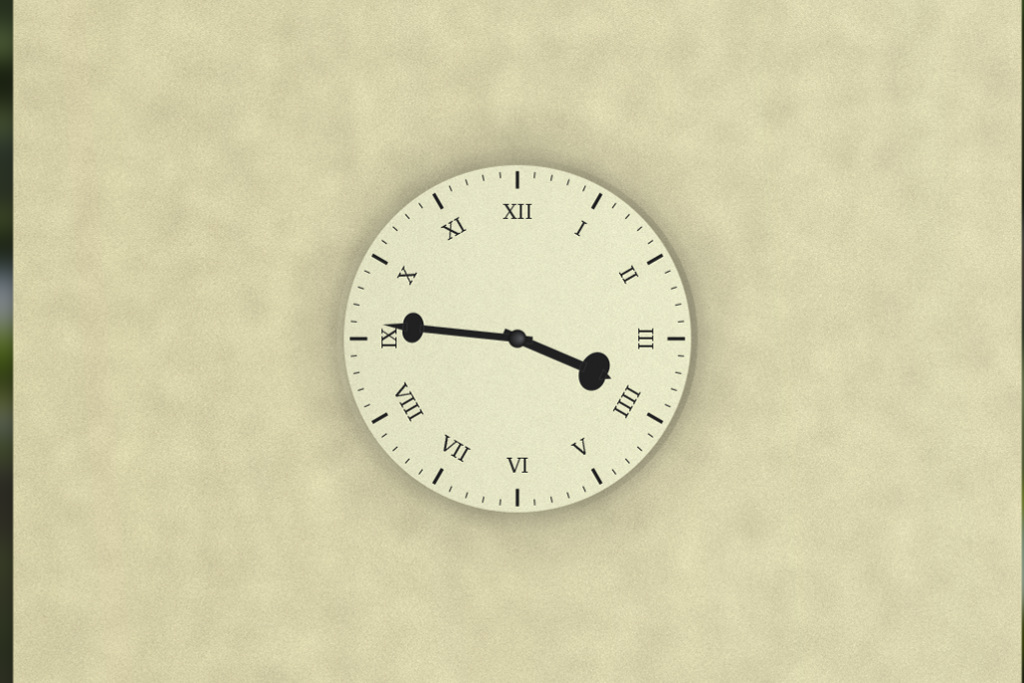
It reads 3.46
